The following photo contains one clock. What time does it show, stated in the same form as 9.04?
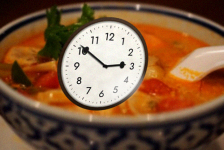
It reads 2.51
